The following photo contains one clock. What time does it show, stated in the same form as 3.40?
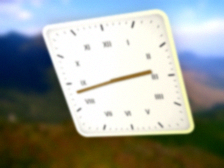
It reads 2.43
